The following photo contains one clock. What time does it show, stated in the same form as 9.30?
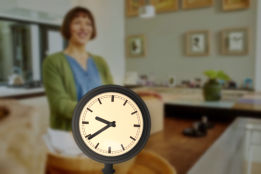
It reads 9.39
